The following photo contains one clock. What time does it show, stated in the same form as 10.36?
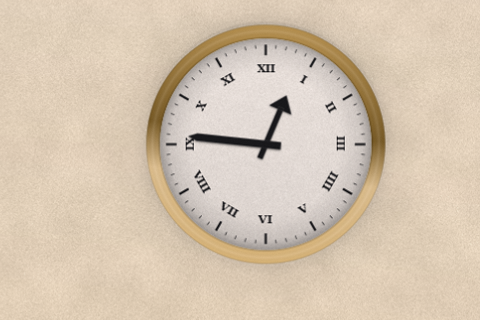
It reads 12.46
